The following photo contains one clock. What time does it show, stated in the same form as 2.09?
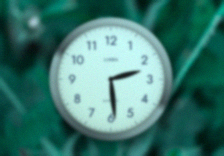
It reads 2.29
